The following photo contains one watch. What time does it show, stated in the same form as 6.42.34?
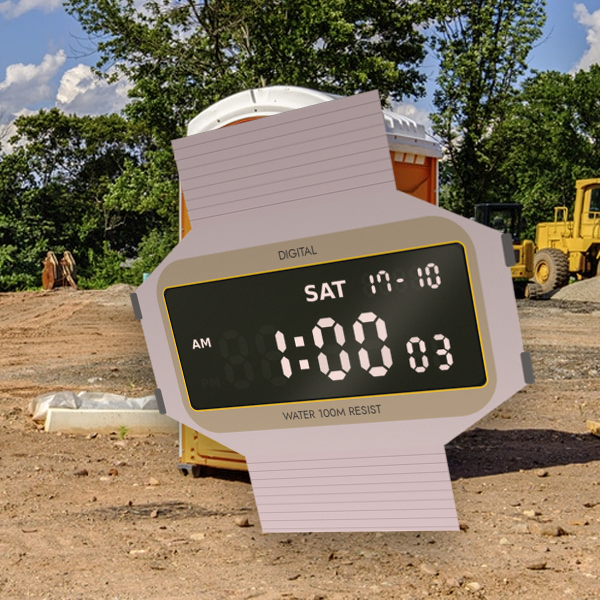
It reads 1.00.03
